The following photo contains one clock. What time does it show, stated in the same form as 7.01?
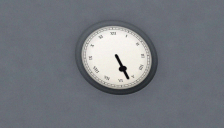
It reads 5.27
